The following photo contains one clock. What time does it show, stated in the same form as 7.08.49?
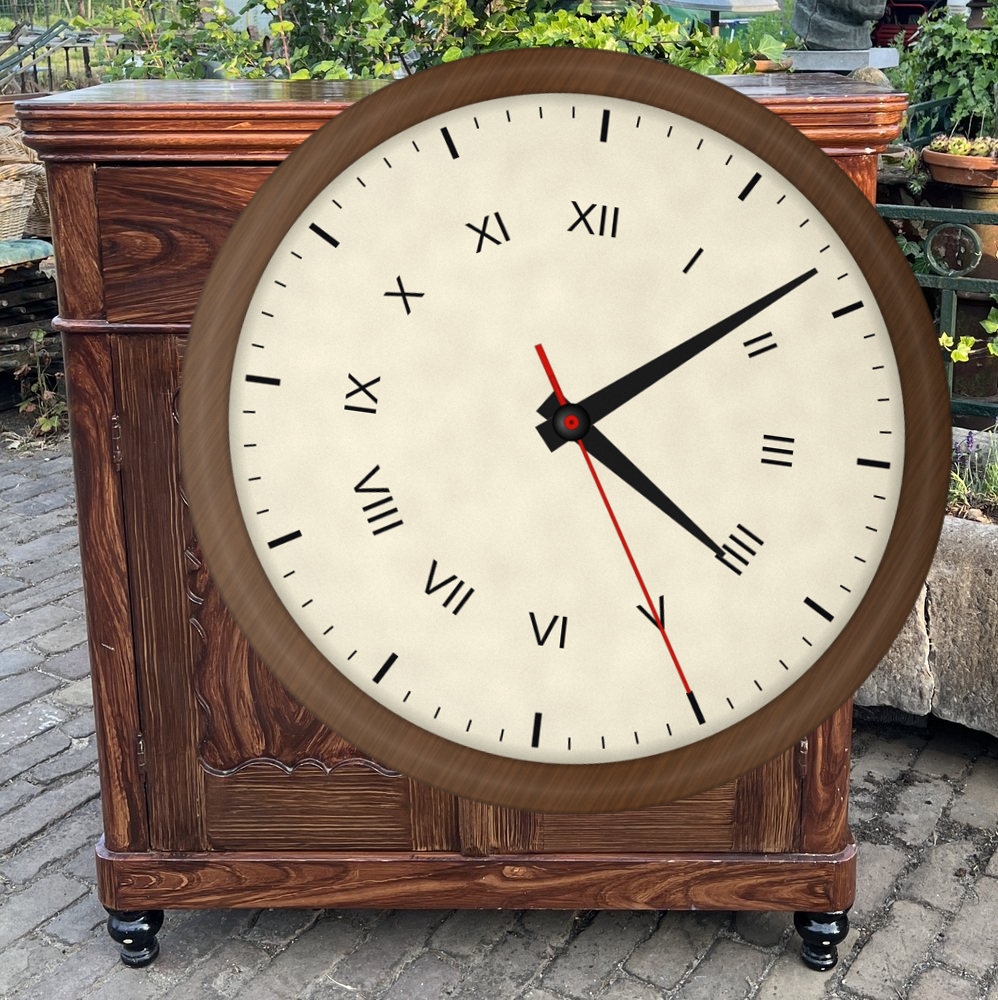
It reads 4.08.25
